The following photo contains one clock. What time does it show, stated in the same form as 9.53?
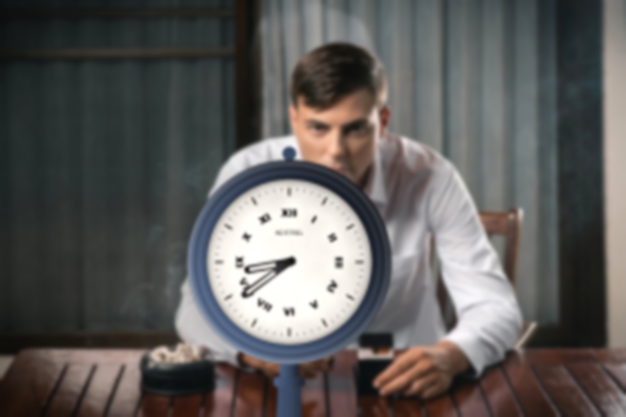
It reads 8.39
